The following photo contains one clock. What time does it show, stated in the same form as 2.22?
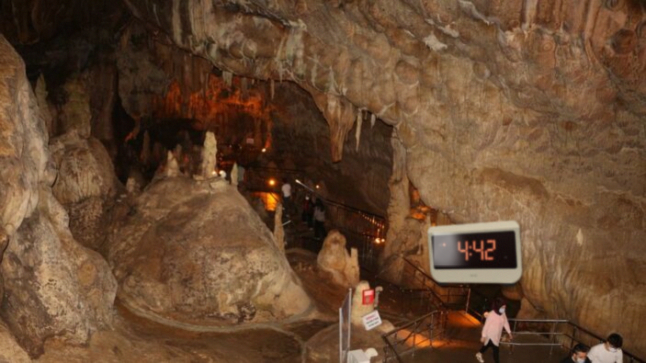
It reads 4.42
